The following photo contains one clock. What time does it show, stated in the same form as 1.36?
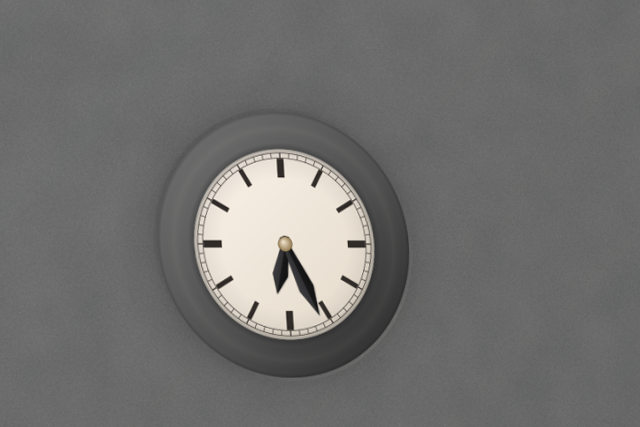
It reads 6.26
